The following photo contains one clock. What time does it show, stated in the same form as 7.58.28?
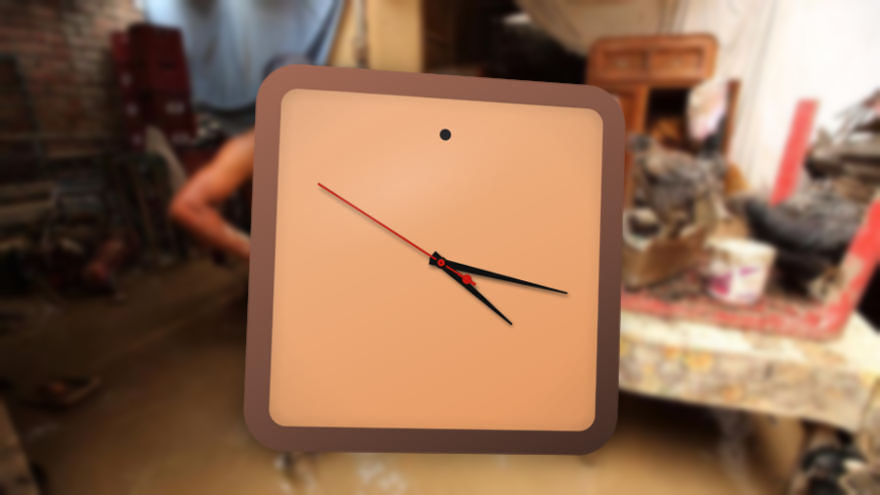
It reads 4.16.50
